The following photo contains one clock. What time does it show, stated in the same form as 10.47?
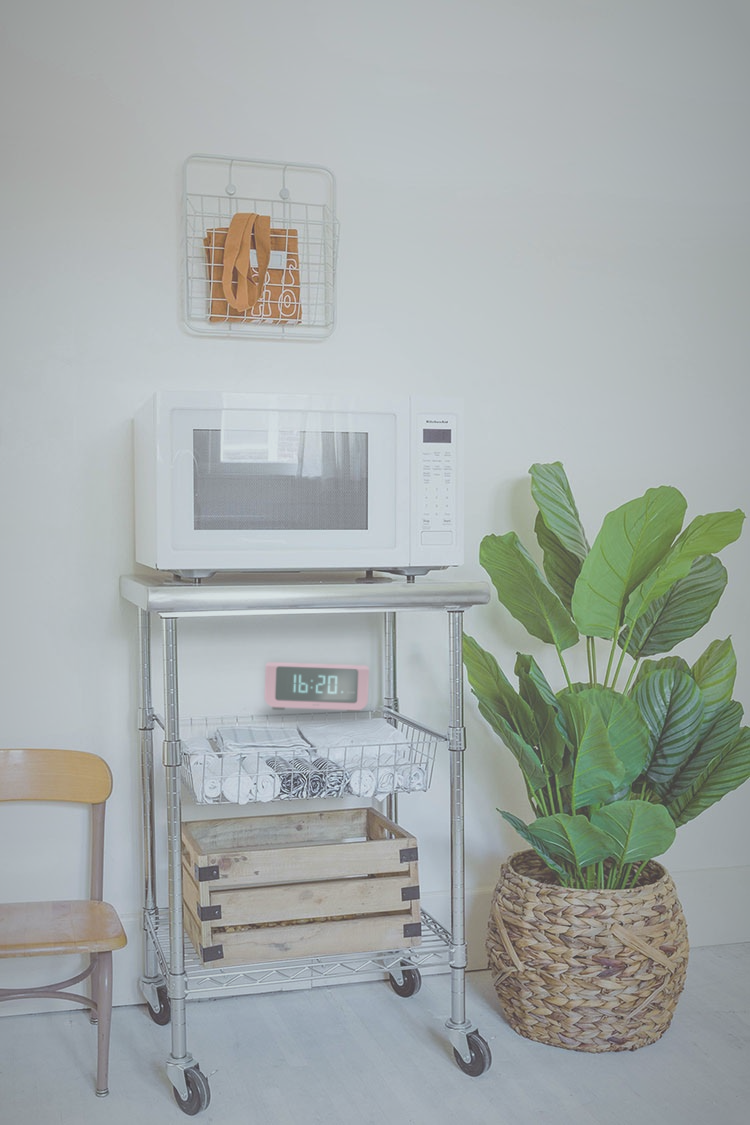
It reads 16.20
